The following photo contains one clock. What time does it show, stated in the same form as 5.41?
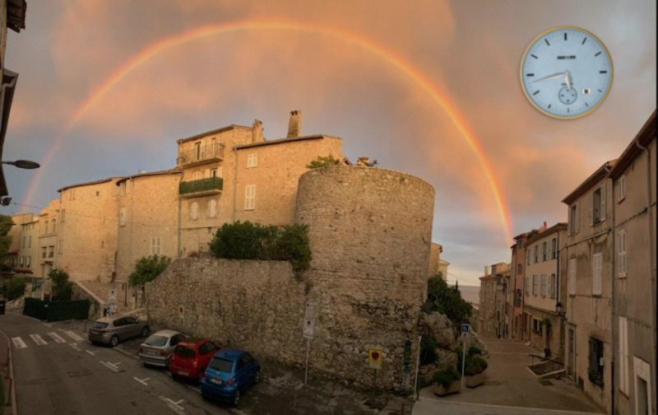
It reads 5.43
